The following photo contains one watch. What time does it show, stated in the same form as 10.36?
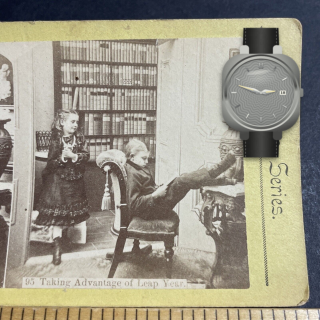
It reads 2.48
